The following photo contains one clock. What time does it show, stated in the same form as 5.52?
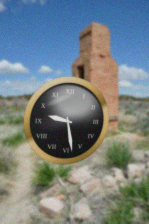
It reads 9.28
